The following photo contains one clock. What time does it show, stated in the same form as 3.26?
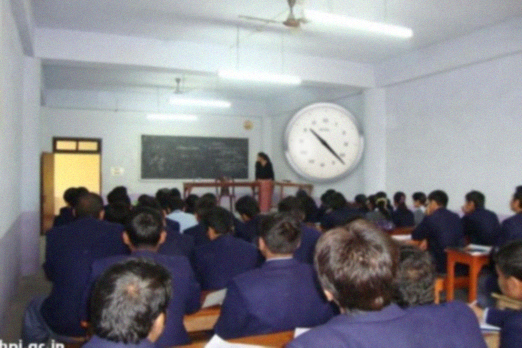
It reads 10.22
